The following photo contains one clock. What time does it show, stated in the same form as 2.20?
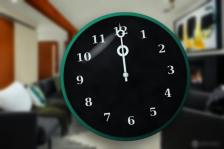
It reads 12.00
